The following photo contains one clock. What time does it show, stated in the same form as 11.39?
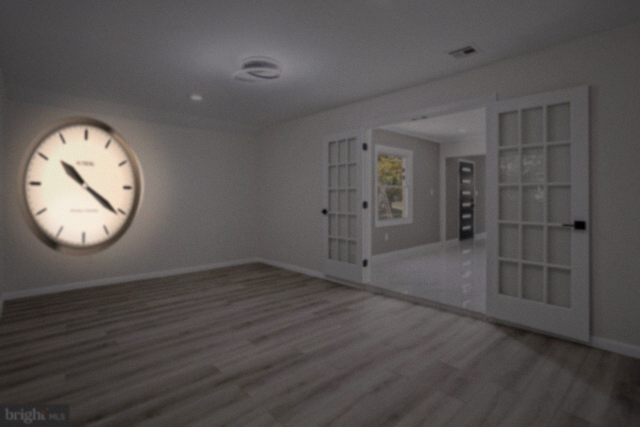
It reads 10.21
